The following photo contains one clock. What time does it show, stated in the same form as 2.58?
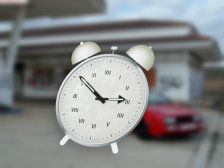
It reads 2.51
